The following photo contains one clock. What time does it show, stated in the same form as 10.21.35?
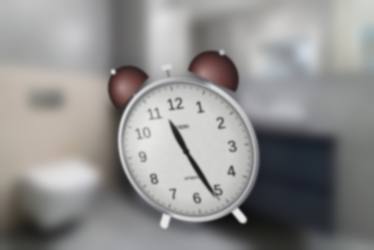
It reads 11.26.26
